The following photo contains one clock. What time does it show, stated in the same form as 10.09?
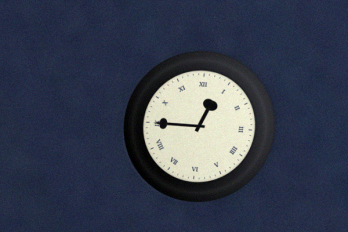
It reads 12.45
